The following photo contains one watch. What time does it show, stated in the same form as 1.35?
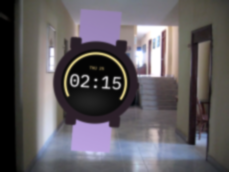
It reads 2.15
